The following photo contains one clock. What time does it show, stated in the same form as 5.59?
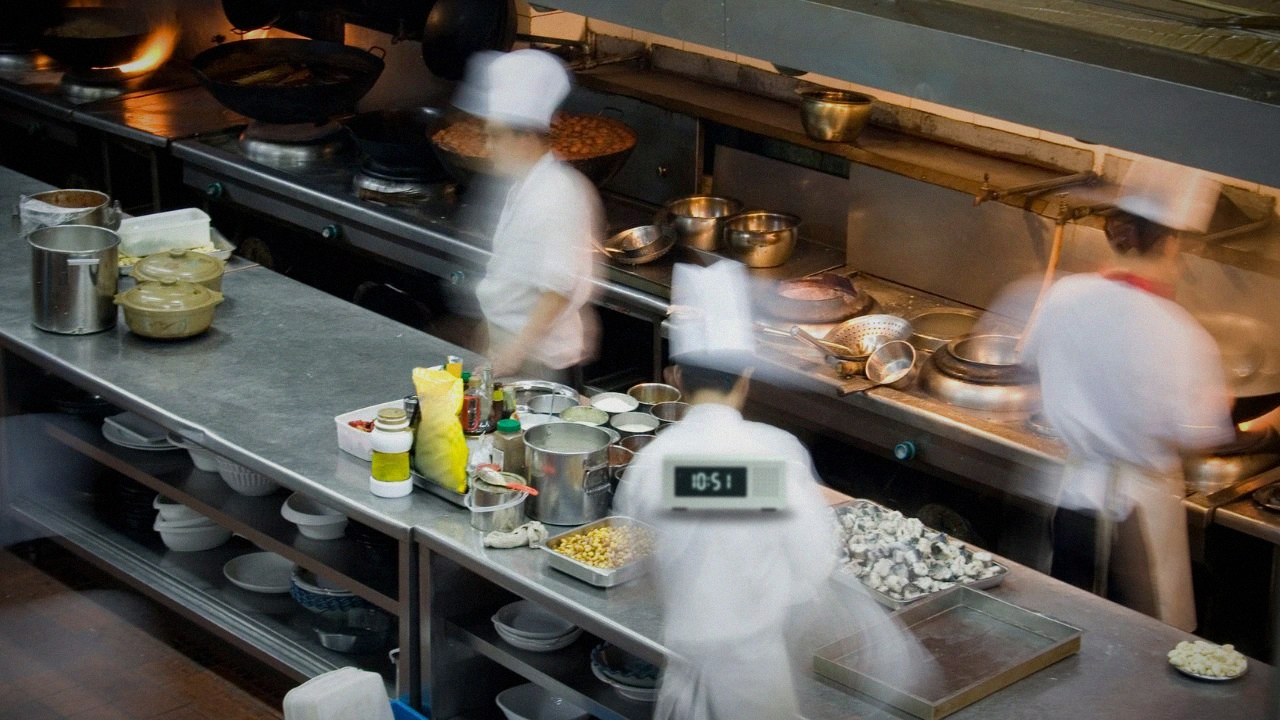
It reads 10.51
